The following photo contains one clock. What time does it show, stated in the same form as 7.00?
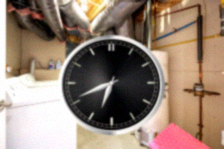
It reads 6.41
